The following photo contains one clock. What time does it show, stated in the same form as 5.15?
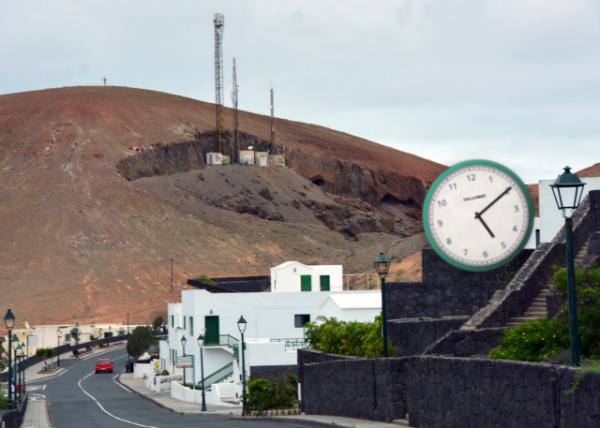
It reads 5.10
